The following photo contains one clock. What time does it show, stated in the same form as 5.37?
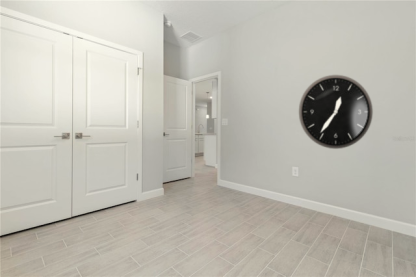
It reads 12.36
